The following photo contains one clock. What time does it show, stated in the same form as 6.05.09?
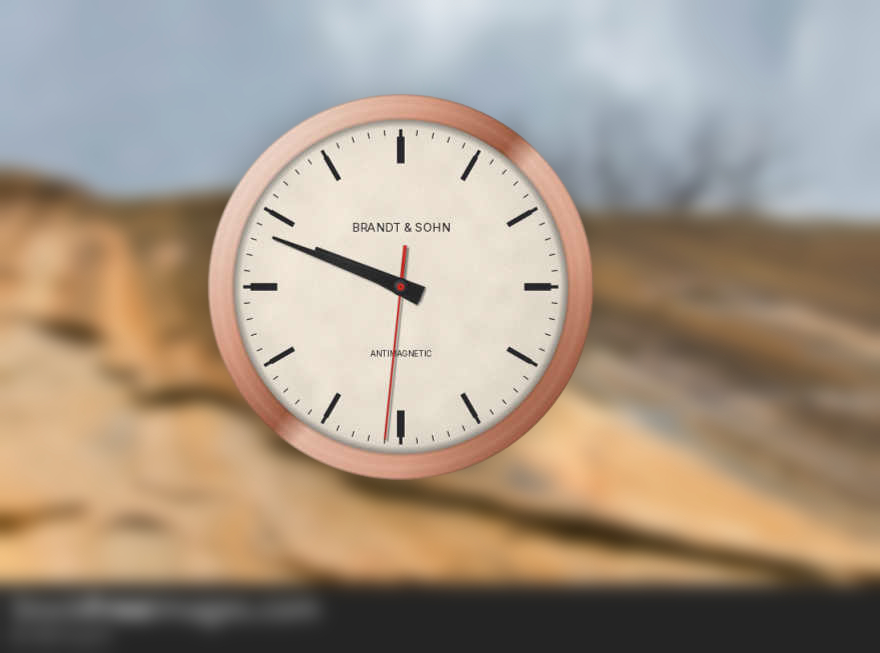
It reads 9.48.31
